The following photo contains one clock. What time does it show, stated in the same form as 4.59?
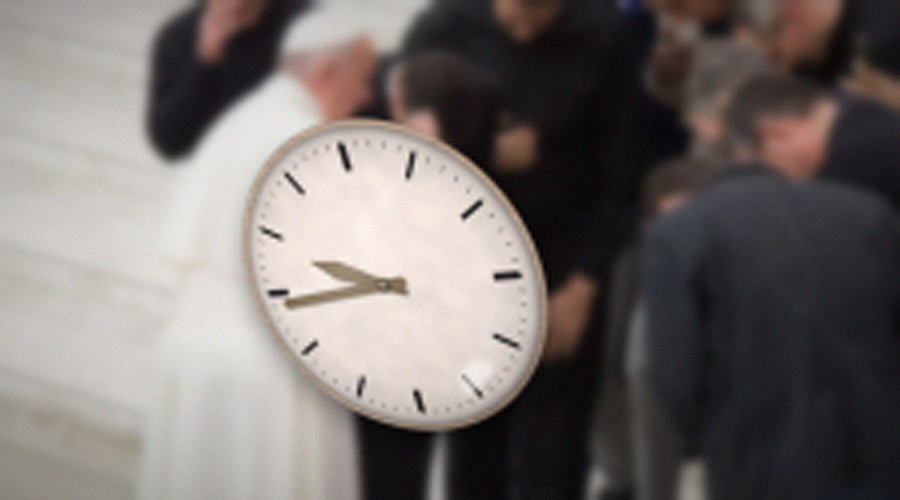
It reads 9.44
